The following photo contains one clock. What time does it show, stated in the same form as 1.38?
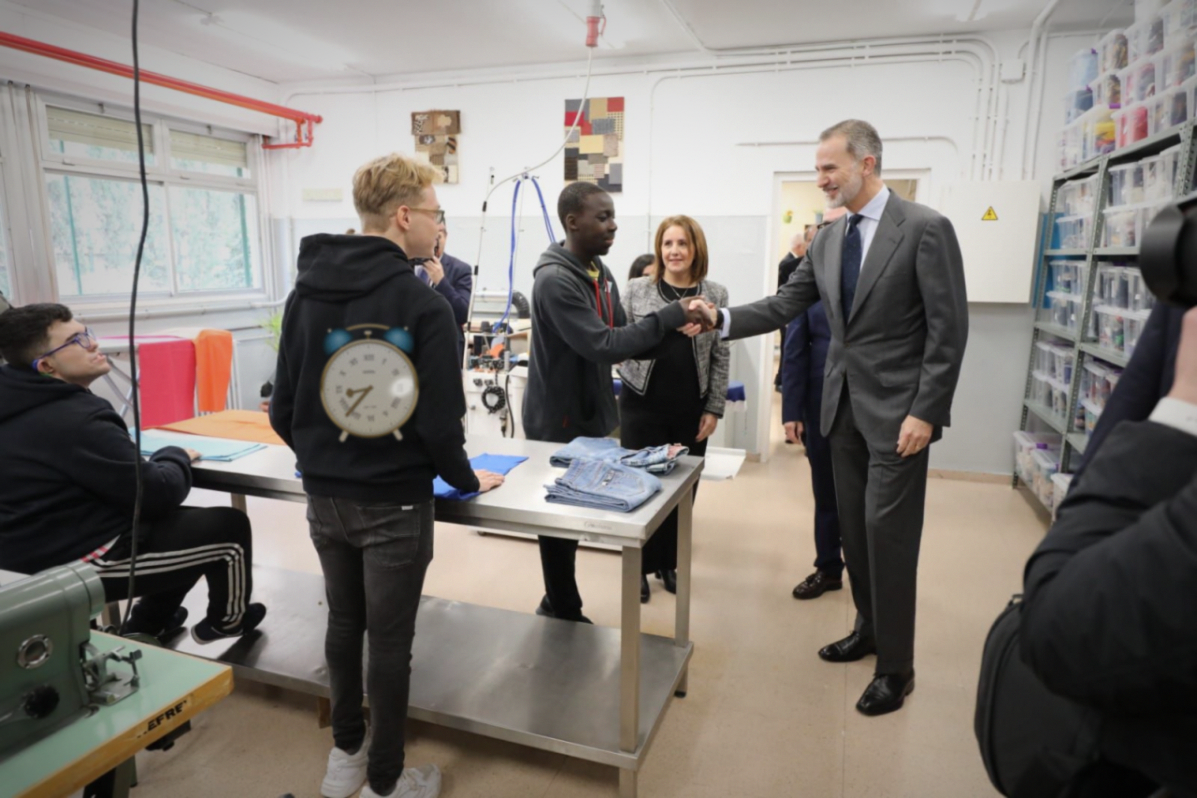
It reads 8.37
